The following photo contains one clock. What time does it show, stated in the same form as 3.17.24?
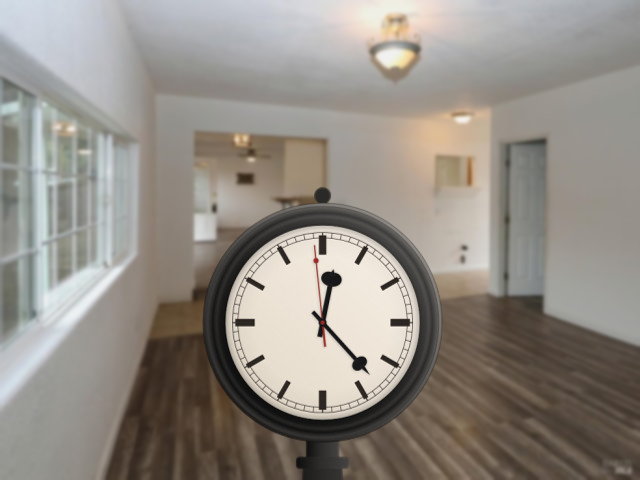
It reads 12.22.59
